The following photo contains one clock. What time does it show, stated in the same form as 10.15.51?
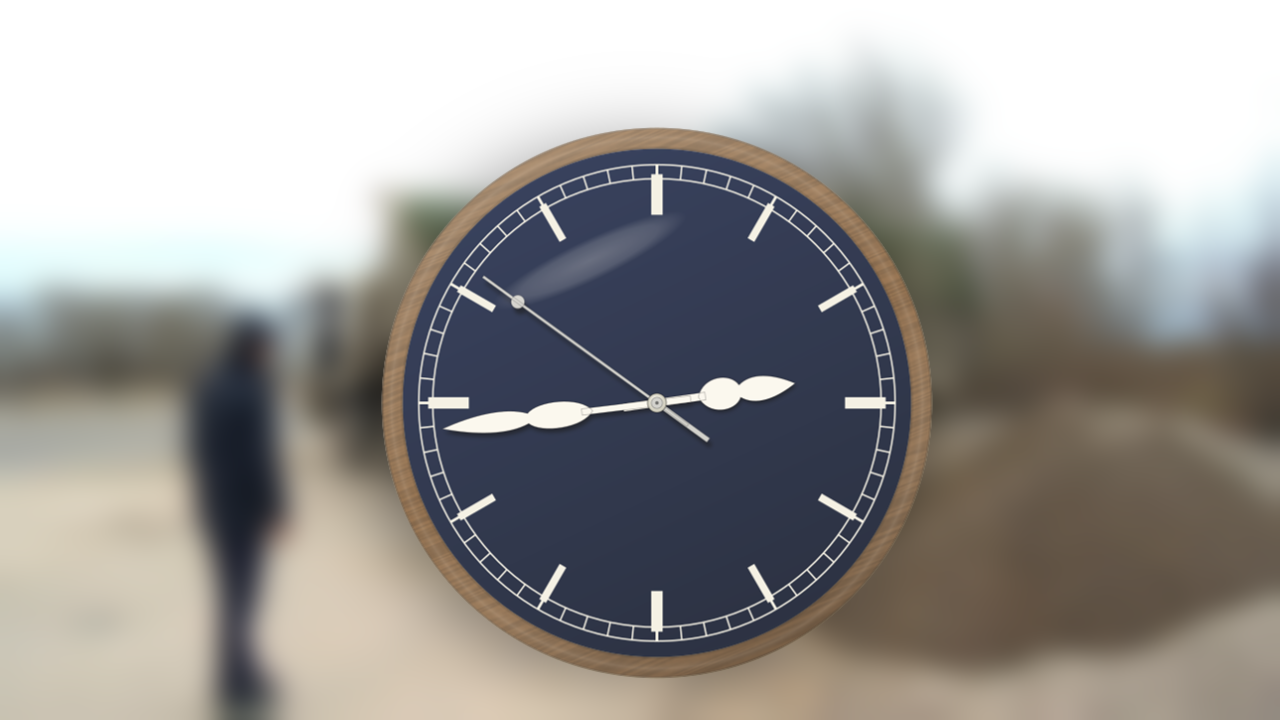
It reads 2.43.51
